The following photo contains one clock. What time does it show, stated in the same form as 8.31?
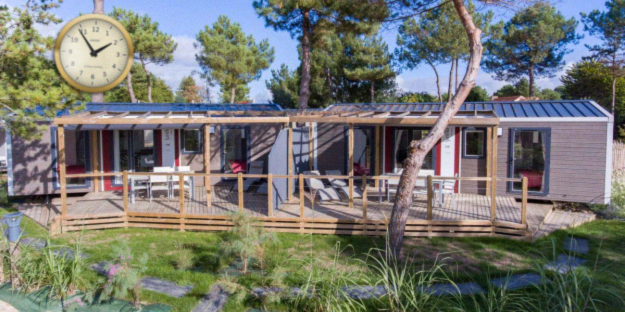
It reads 1.54
